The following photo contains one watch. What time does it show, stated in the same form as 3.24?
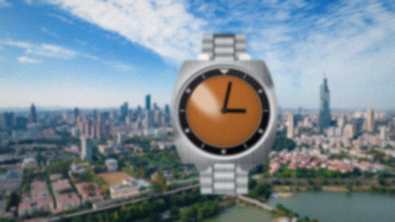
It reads 3.02
